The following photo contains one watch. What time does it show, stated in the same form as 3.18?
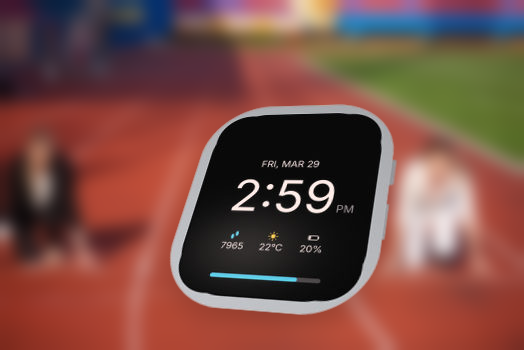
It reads 2.59
